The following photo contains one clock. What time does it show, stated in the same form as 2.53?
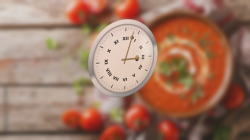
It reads 3.03
